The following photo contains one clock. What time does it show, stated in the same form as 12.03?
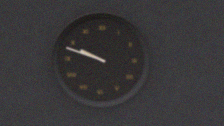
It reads 9.48
